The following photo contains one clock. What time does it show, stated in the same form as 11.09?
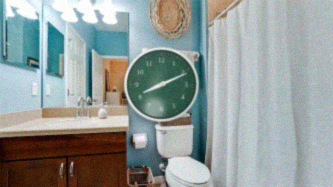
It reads 8.11
